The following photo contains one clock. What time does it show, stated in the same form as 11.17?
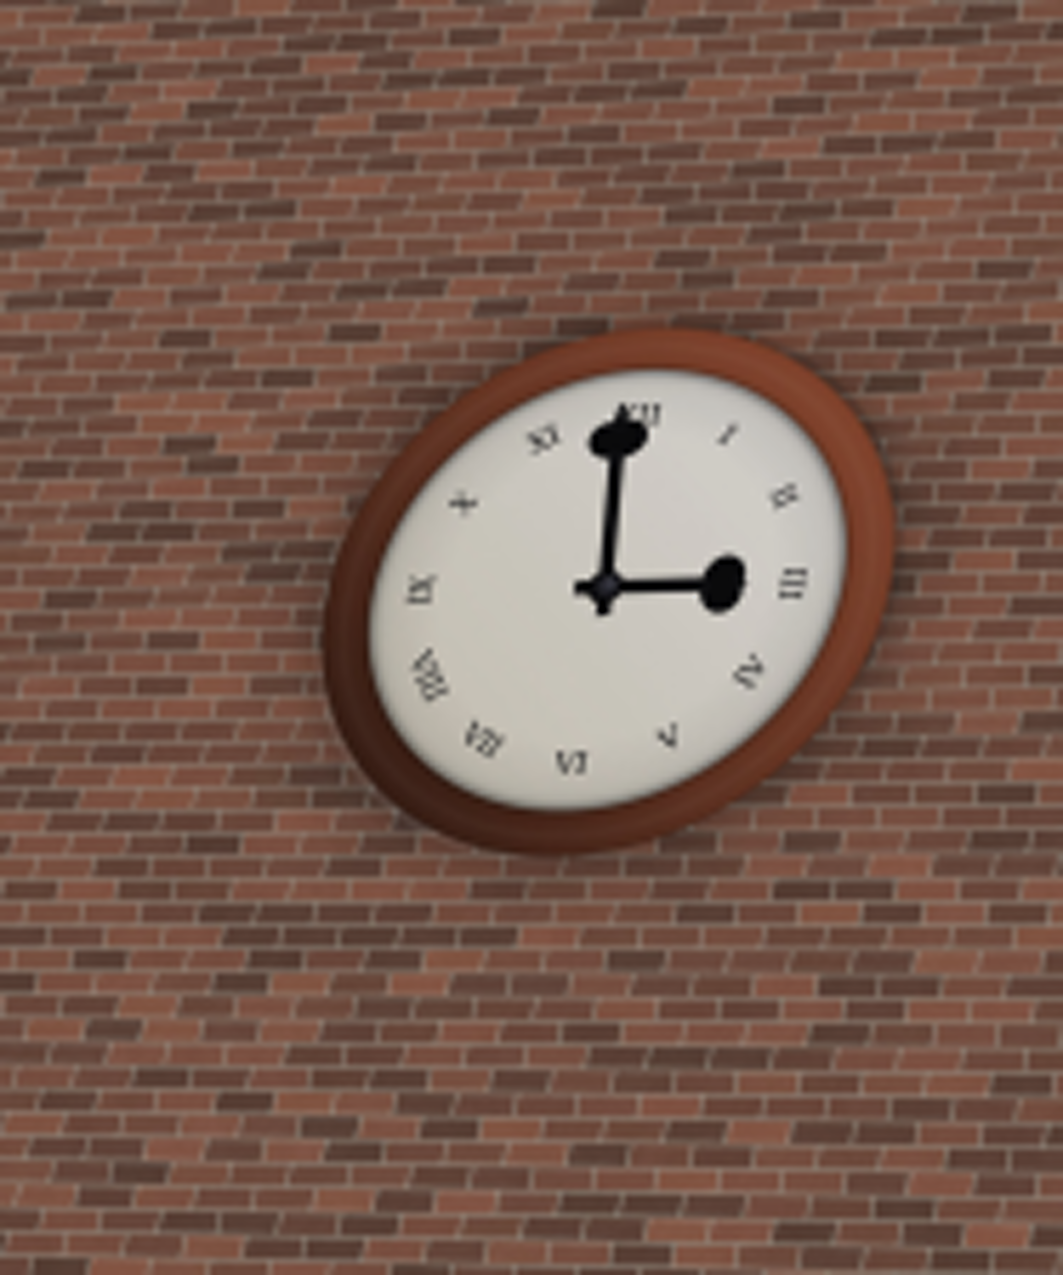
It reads 2.59
